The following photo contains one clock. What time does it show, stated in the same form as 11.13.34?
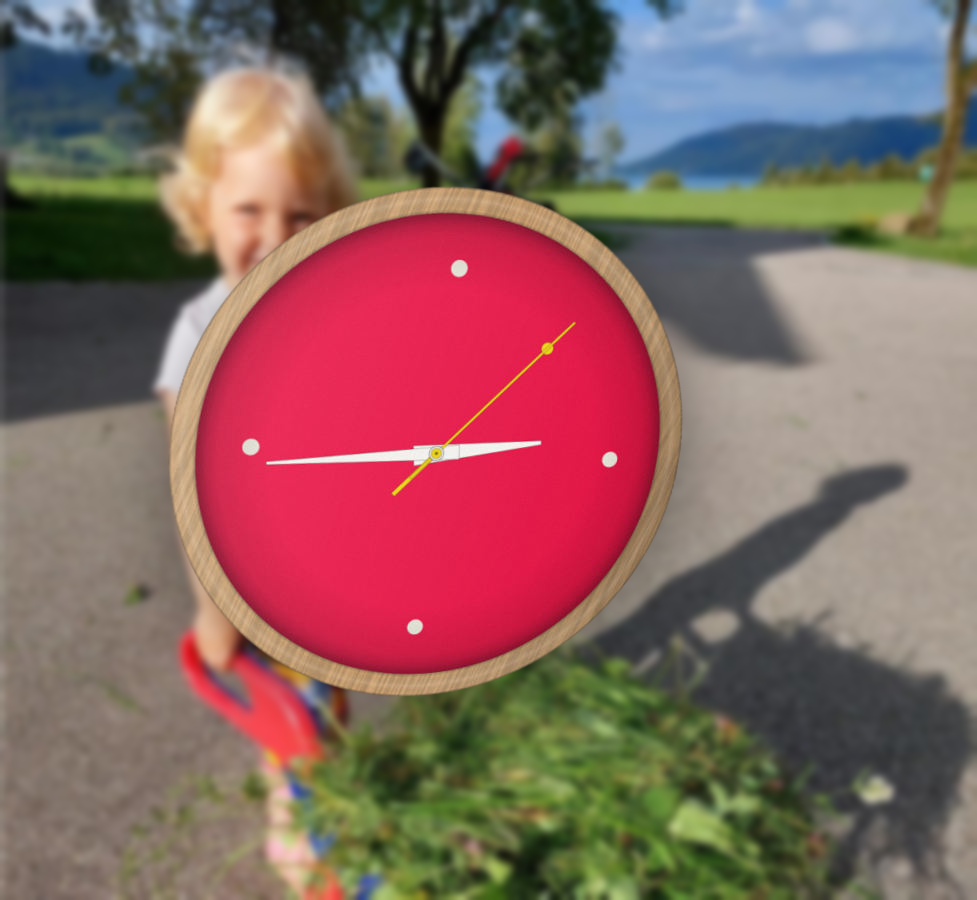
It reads 2.44.07
